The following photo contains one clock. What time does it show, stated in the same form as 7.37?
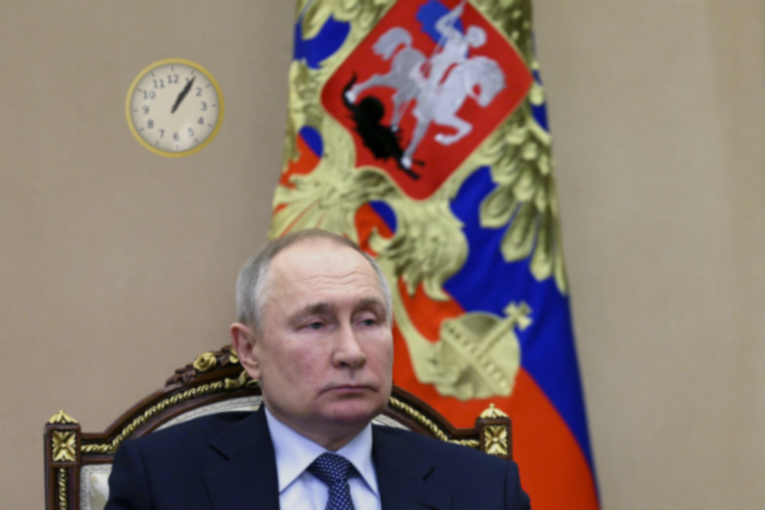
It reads 1.06
